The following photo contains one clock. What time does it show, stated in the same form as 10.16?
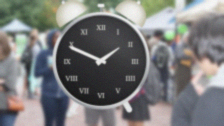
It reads 1.49
